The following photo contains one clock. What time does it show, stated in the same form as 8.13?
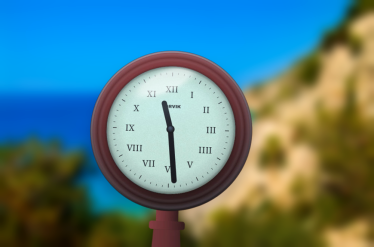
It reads 11.29
